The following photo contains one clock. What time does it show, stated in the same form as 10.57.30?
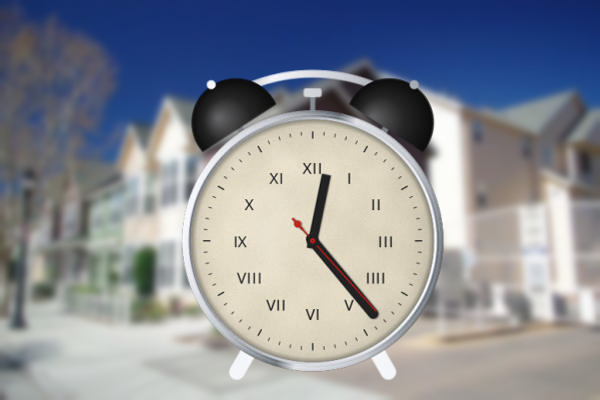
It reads 12.23.23
